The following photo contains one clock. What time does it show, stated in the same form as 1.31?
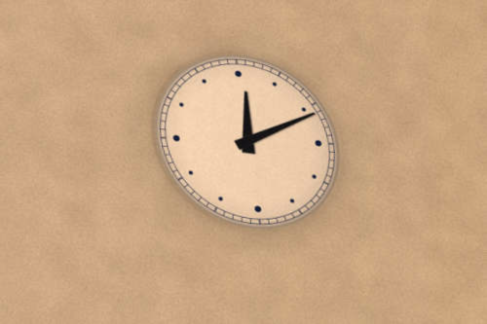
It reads 12.11
